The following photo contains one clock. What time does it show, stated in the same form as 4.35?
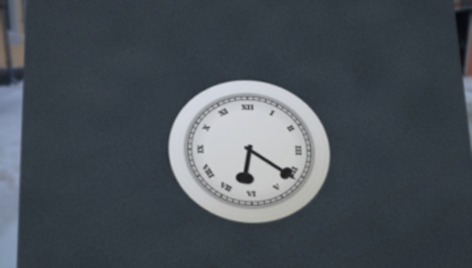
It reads 6.21
